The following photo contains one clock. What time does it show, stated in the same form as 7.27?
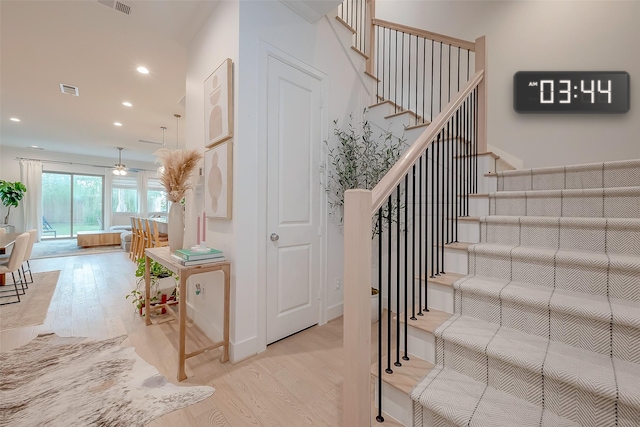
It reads 3.44
